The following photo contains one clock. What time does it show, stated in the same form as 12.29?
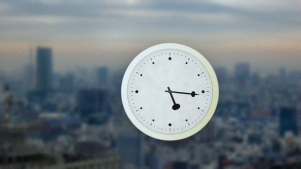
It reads 5.16
